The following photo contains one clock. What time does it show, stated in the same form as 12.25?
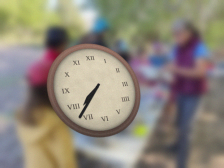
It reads 7.37
